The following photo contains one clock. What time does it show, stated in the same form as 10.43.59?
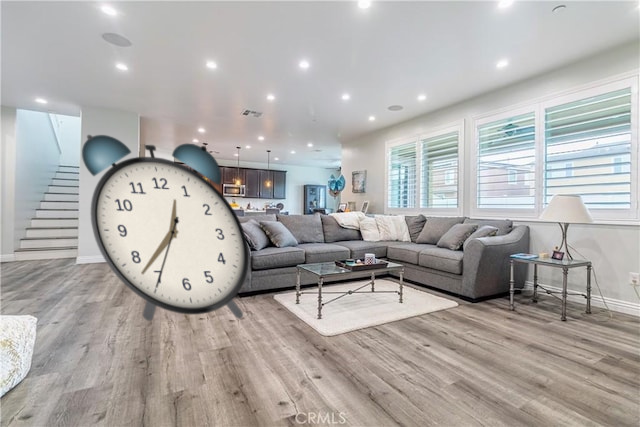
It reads 12.37.35
